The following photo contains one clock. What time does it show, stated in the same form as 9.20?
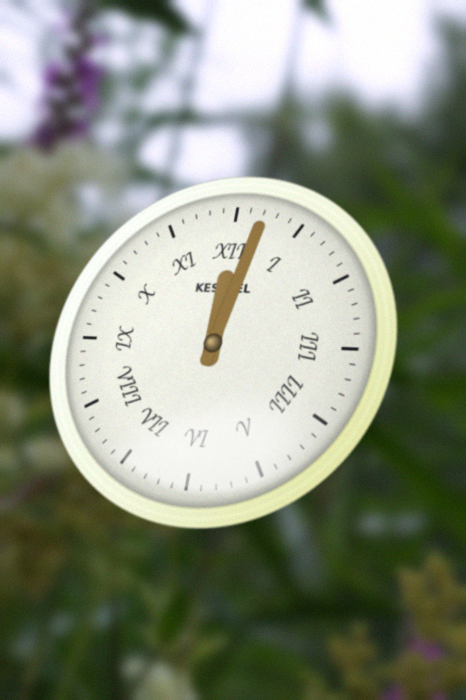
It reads 12.02
